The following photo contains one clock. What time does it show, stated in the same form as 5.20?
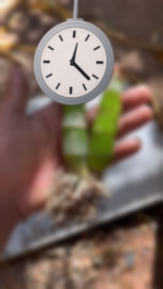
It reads 12.22
